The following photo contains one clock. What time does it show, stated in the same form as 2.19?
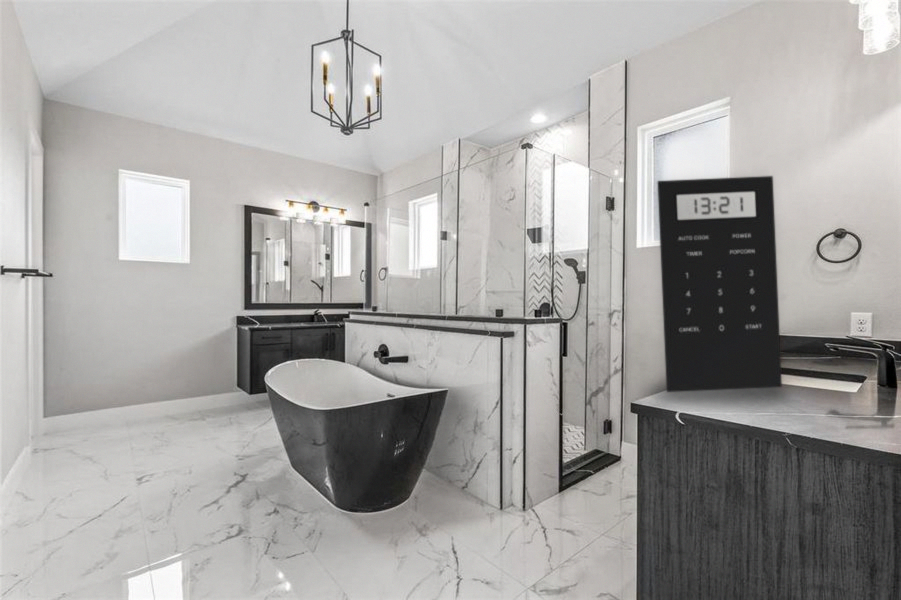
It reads 13.21
